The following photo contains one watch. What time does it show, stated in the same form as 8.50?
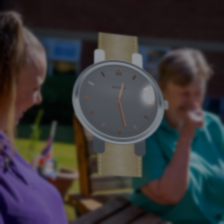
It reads 12.28
